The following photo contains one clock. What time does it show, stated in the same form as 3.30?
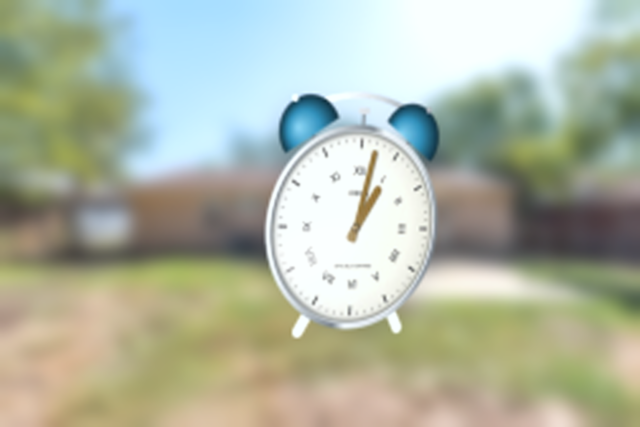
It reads 1.02
